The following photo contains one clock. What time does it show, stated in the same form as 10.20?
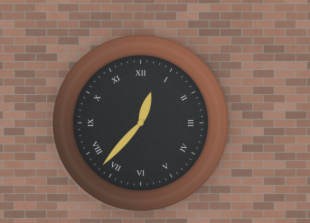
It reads 12.37
